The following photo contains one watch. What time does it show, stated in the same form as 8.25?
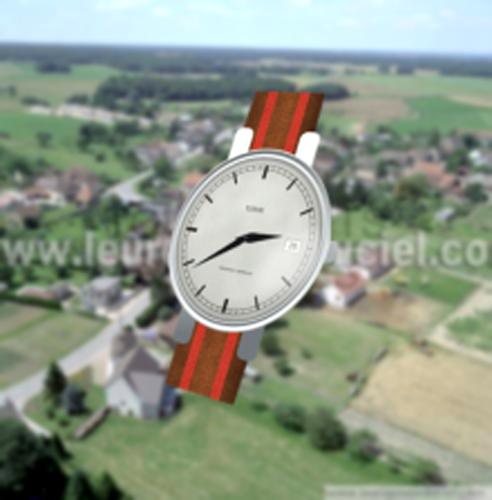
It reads 2.39
